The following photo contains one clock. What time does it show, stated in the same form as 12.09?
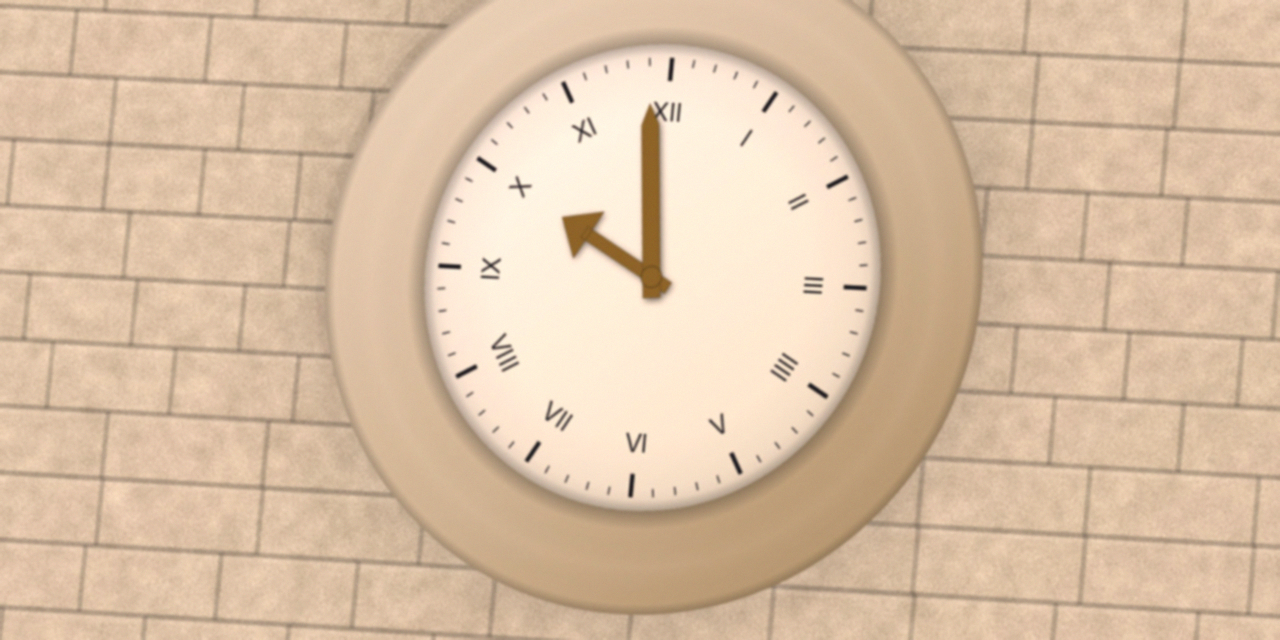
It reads 9.59
